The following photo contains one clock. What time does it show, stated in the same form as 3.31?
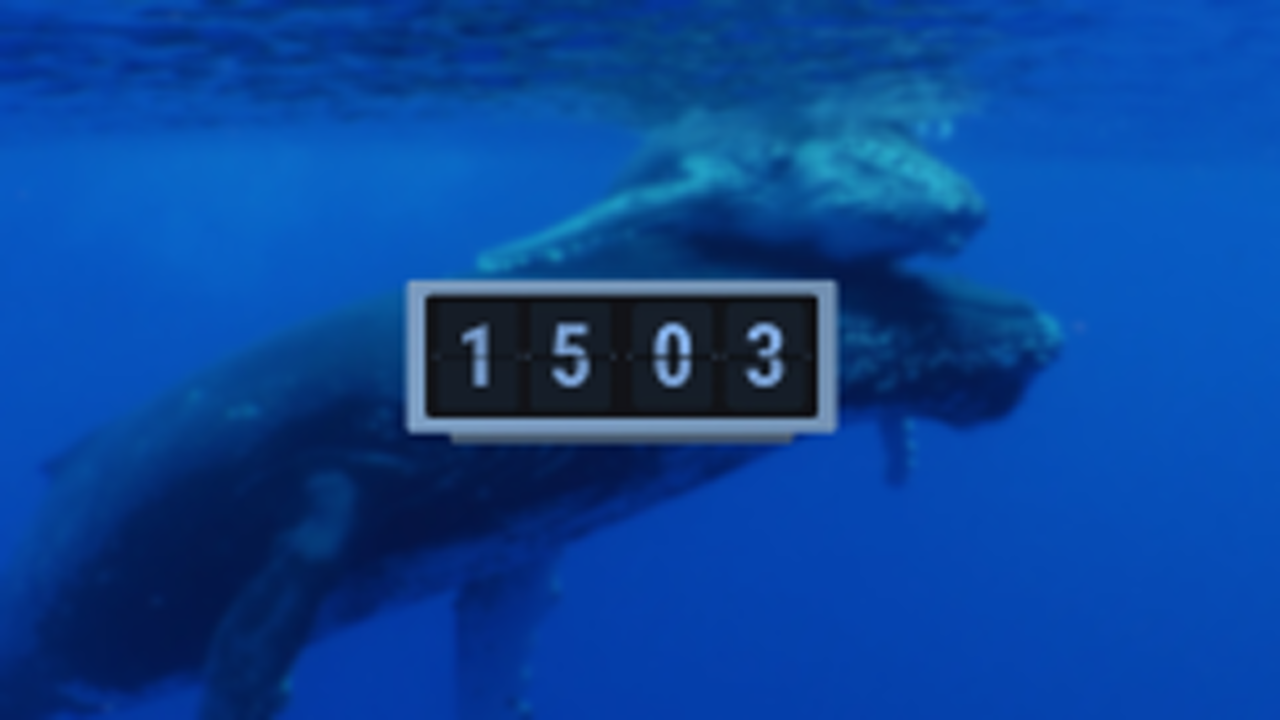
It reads 15.03
